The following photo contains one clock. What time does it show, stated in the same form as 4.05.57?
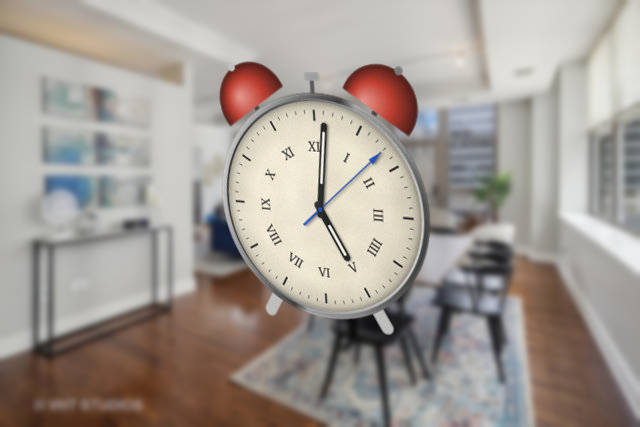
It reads 5.01.08
